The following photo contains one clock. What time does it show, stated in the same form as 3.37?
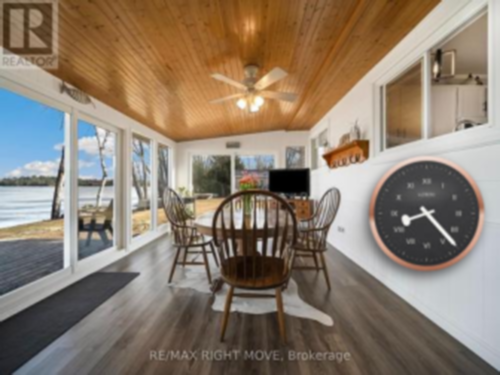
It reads 8.23
